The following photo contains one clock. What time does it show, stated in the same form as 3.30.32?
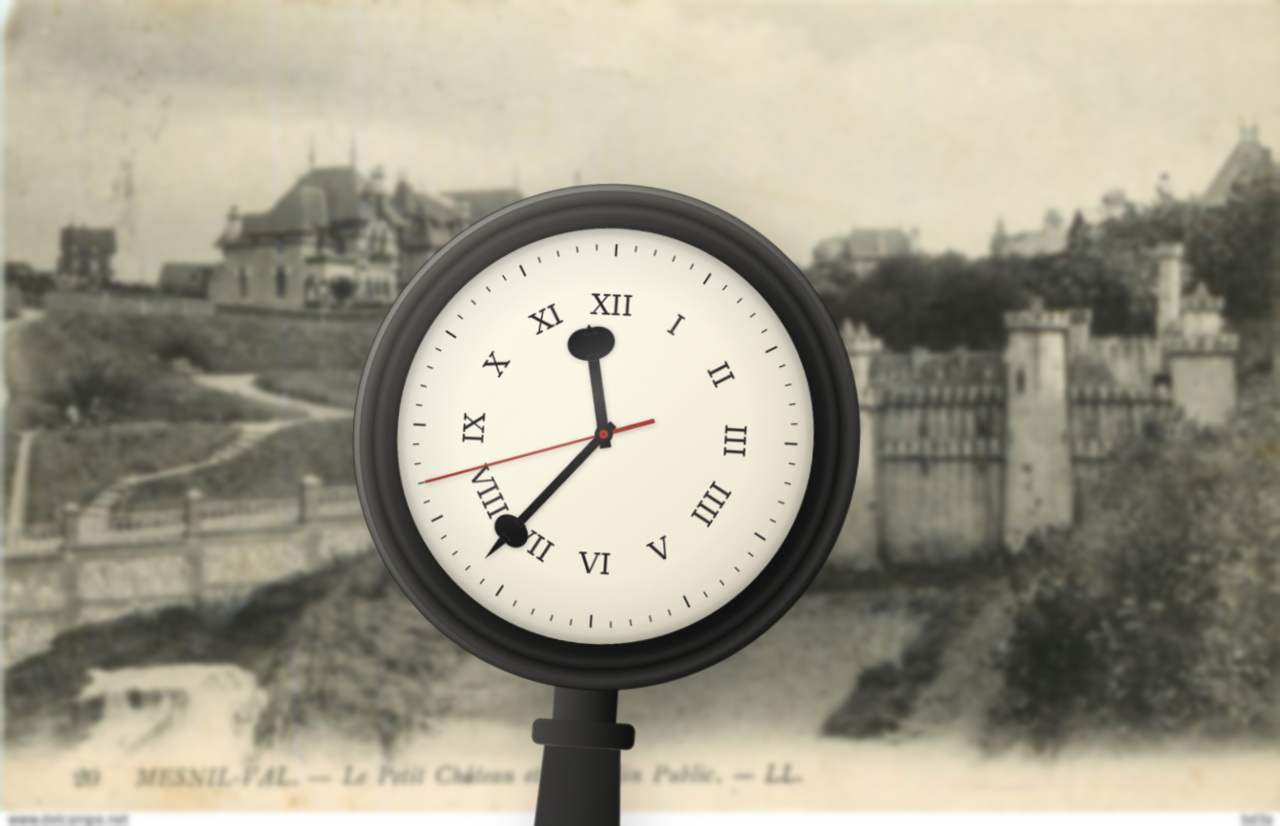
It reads 11.36.42
